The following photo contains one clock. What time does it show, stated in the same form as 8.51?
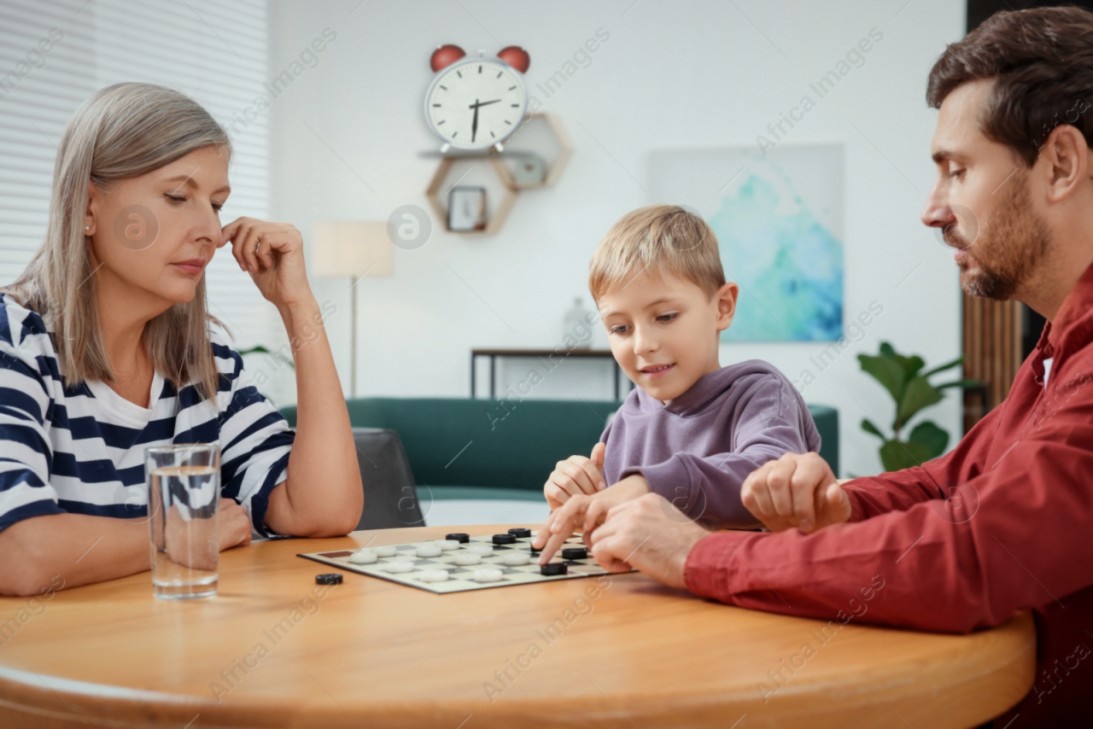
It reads 2.30
